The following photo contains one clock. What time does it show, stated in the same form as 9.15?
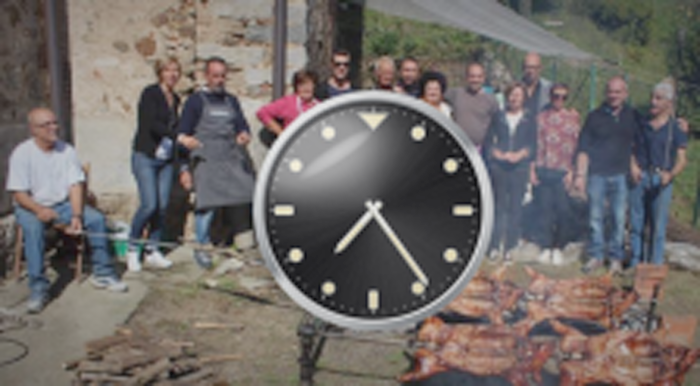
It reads 7.24
